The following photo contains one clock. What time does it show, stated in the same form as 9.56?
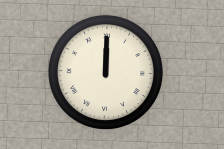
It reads 12.00
